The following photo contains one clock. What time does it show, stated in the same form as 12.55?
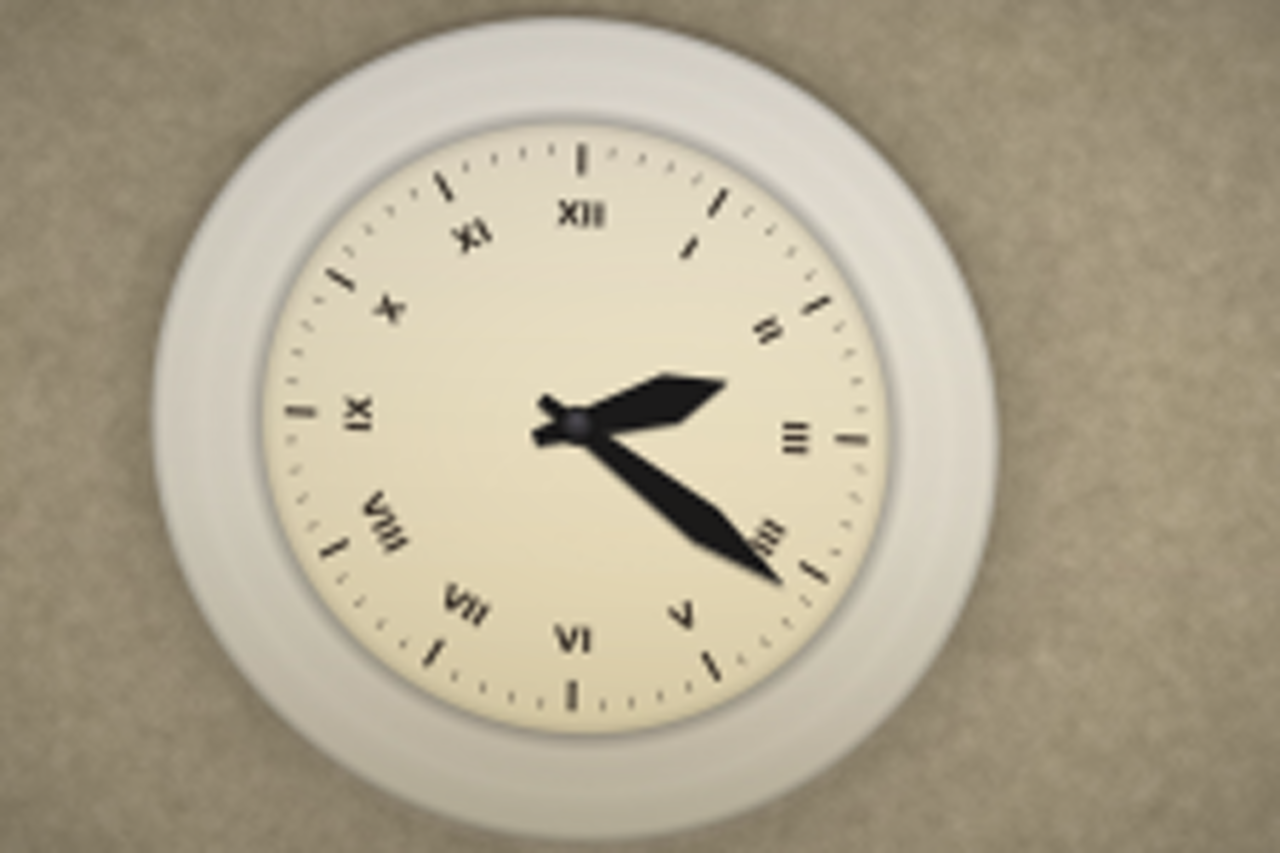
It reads 2.21
